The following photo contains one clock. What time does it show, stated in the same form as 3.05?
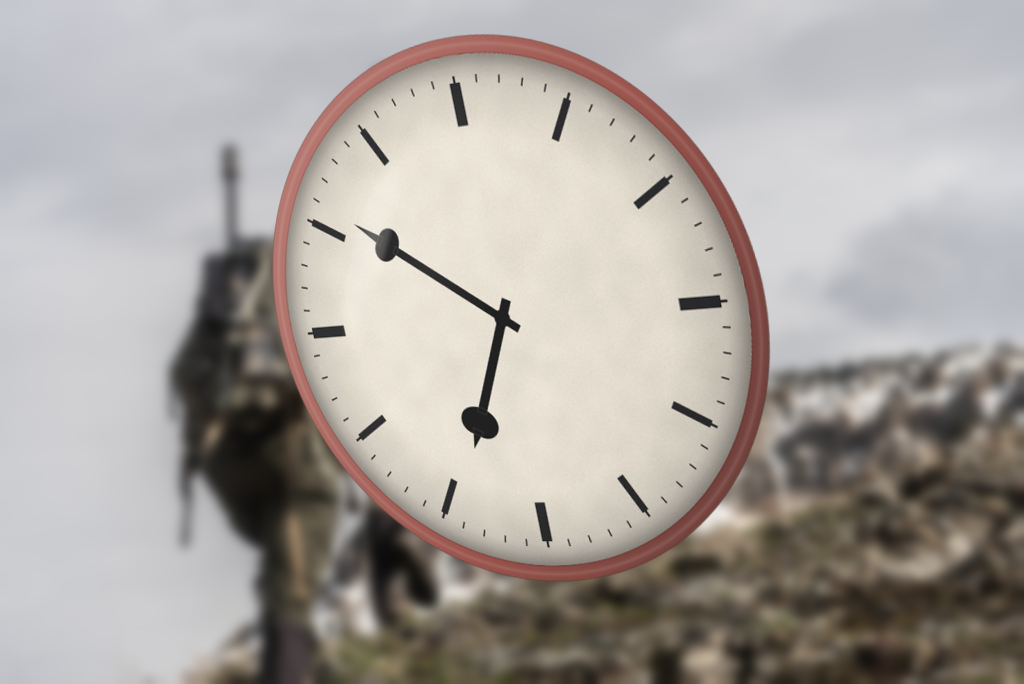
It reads 6.51
